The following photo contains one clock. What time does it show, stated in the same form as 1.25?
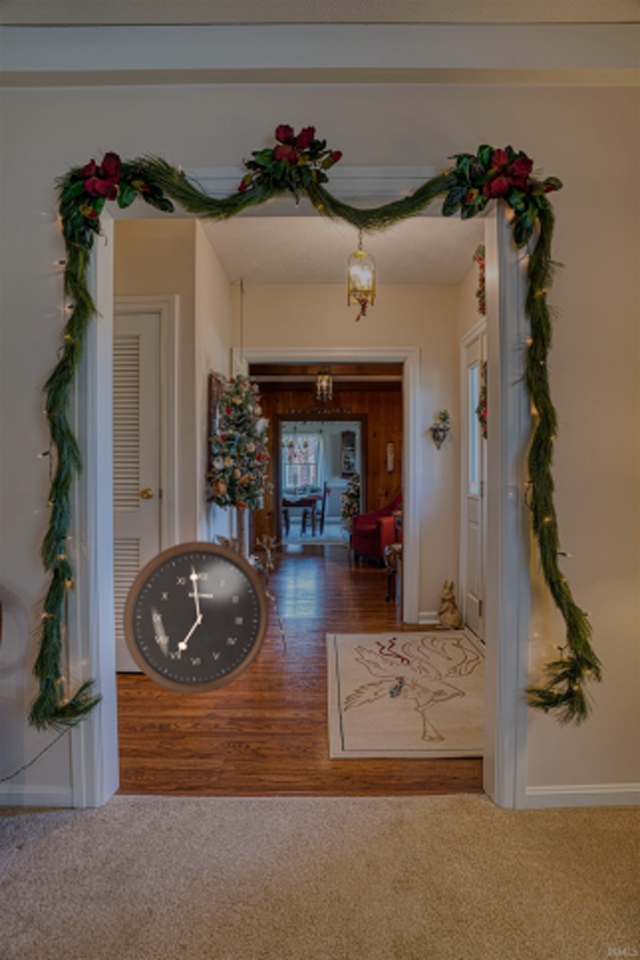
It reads 6.58
